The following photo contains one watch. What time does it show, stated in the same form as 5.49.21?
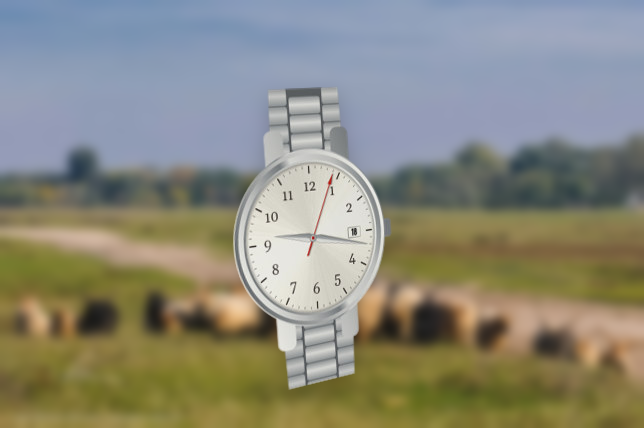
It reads 9.17.04
